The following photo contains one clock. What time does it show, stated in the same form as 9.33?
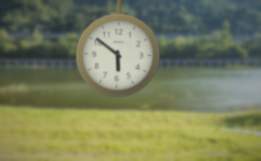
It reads 5.51
